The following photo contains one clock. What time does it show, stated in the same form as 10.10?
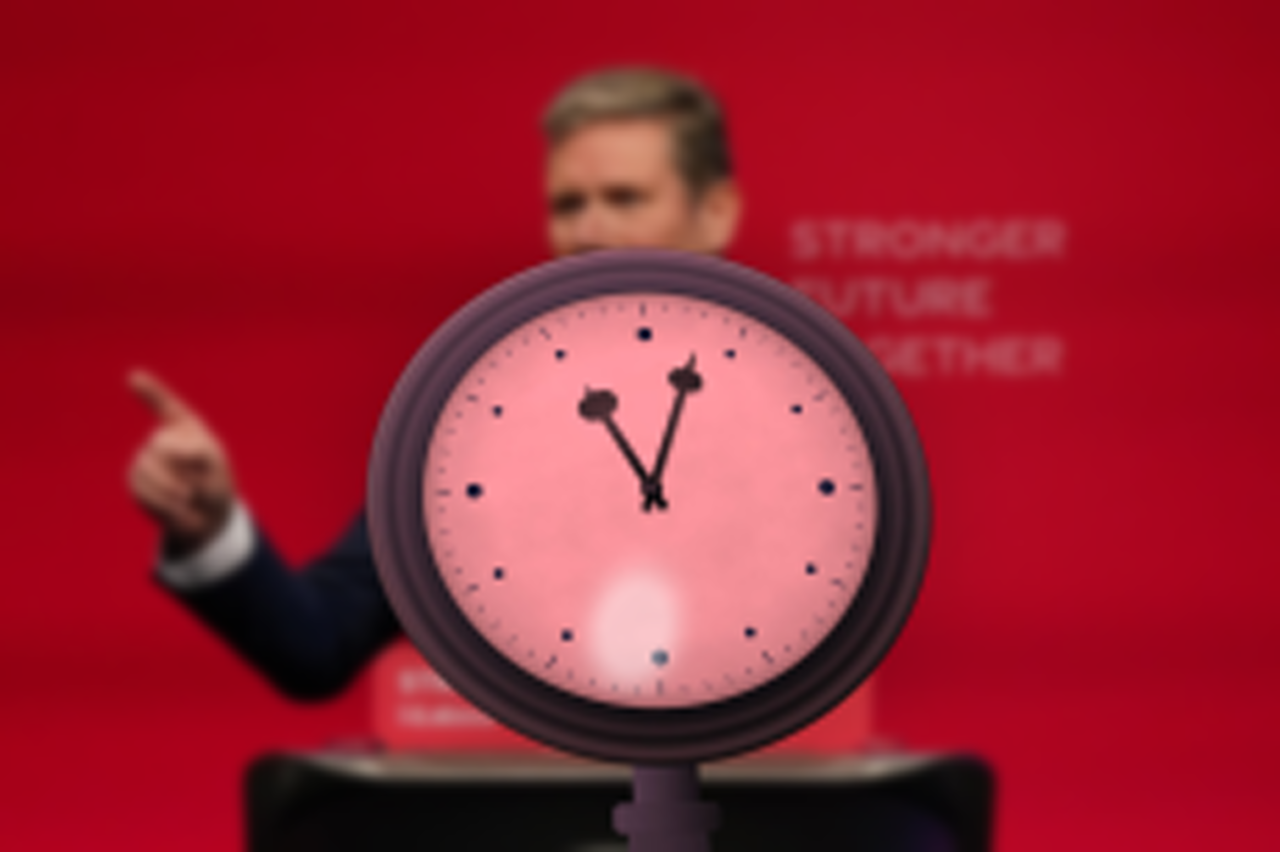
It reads 11.03
